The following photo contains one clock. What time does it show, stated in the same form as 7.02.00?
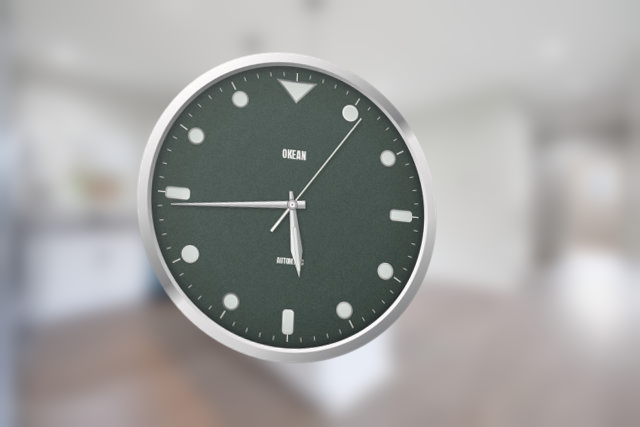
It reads 5.44.06
